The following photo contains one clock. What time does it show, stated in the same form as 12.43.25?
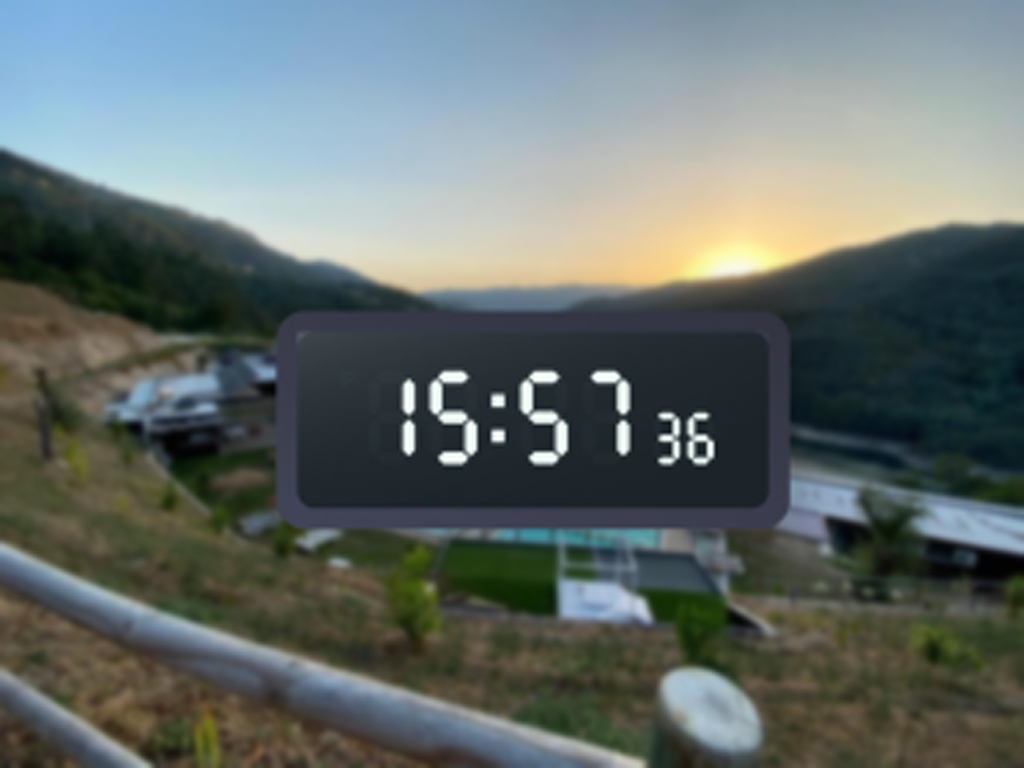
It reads 15.57.36
